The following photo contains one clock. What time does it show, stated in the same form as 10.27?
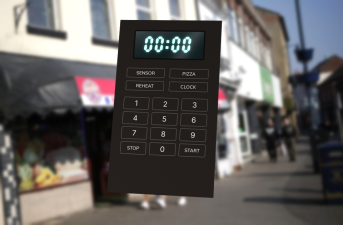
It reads 0.00
